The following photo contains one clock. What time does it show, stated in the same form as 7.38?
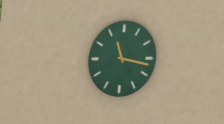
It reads 11.17
